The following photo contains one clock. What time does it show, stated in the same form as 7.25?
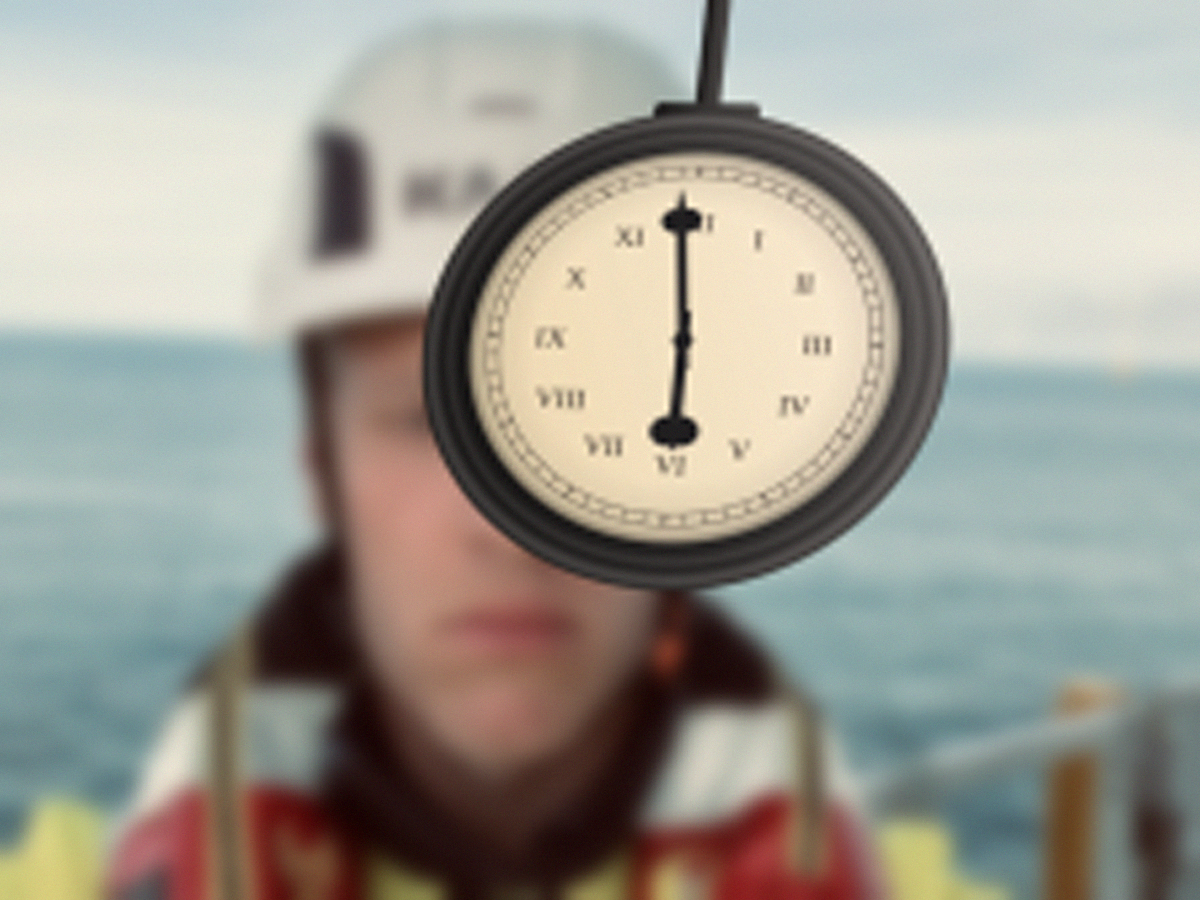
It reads 5.59
